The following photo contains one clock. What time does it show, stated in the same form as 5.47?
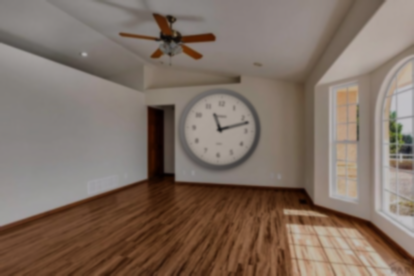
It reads 11.12
